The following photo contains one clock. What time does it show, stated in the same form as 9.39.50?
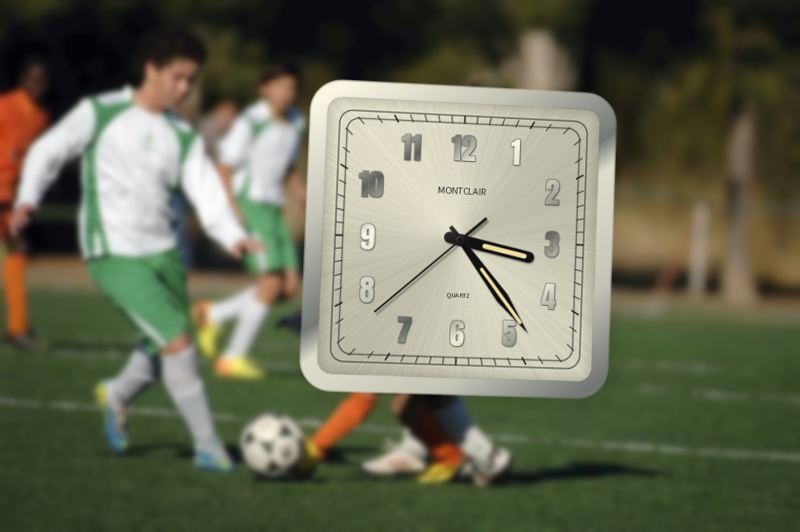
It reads 3.23.38
